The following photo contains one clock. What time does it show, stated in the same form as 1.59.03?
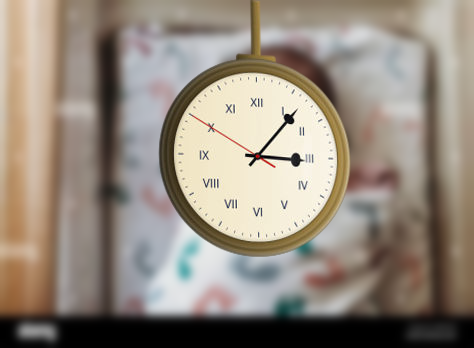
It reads 3.06.50
